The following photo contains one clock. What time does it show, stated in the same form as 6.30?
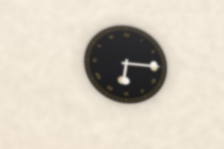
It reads 6.15
